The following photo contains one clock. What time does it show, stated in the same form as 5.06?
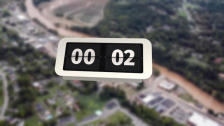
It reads 0.02
